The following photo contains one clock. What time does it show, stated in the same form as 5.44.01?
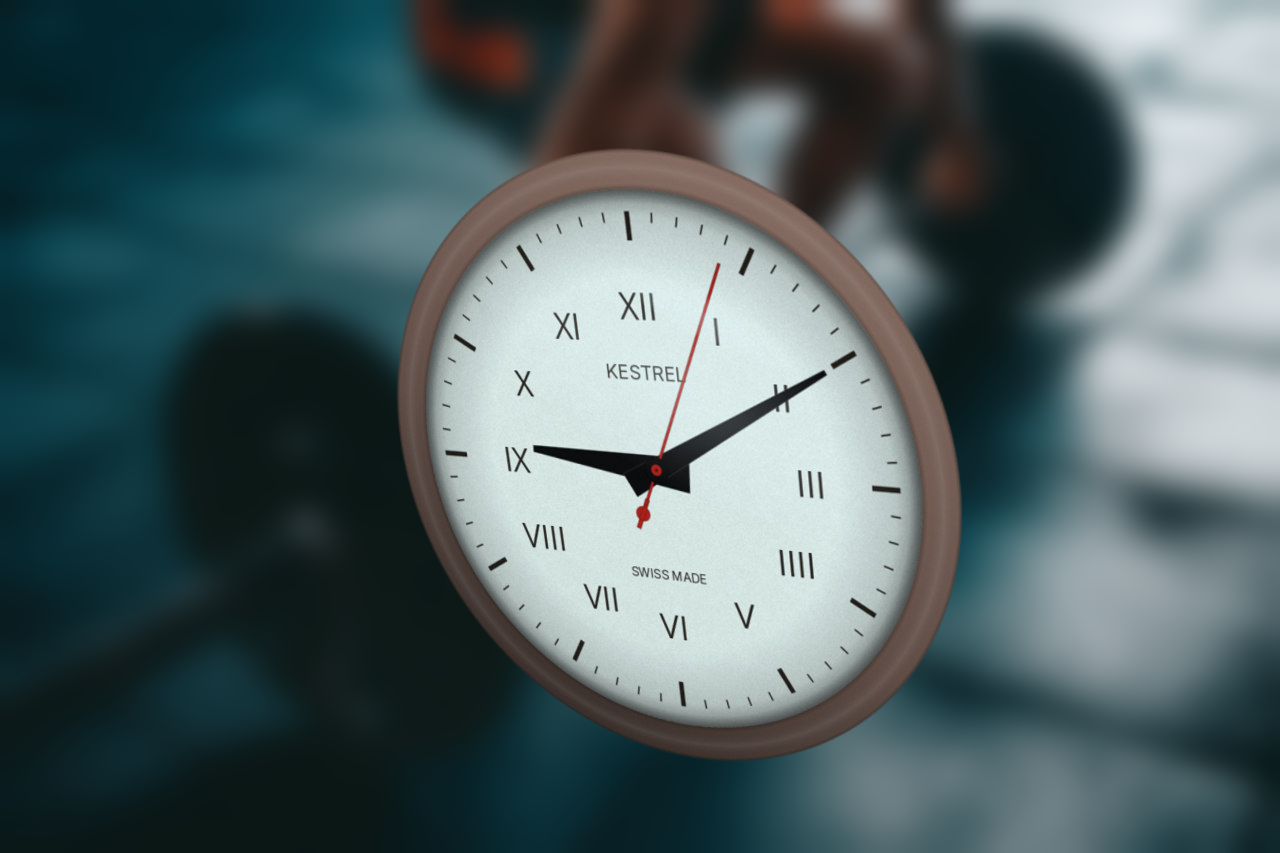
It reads 9.10.04
